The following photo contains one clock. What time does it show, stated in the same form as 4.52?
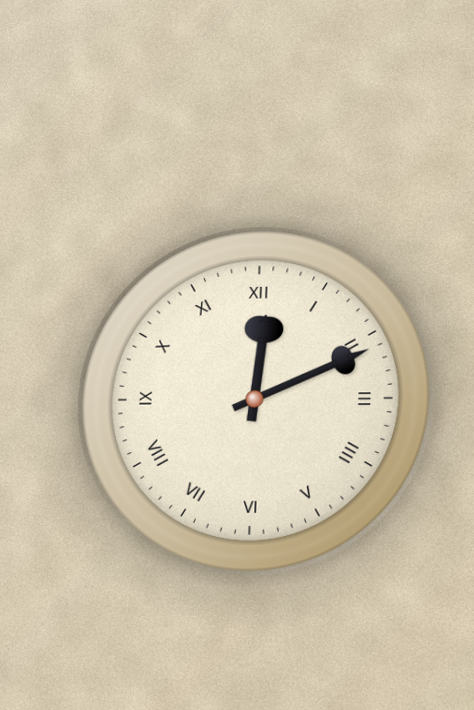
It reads 12.11
